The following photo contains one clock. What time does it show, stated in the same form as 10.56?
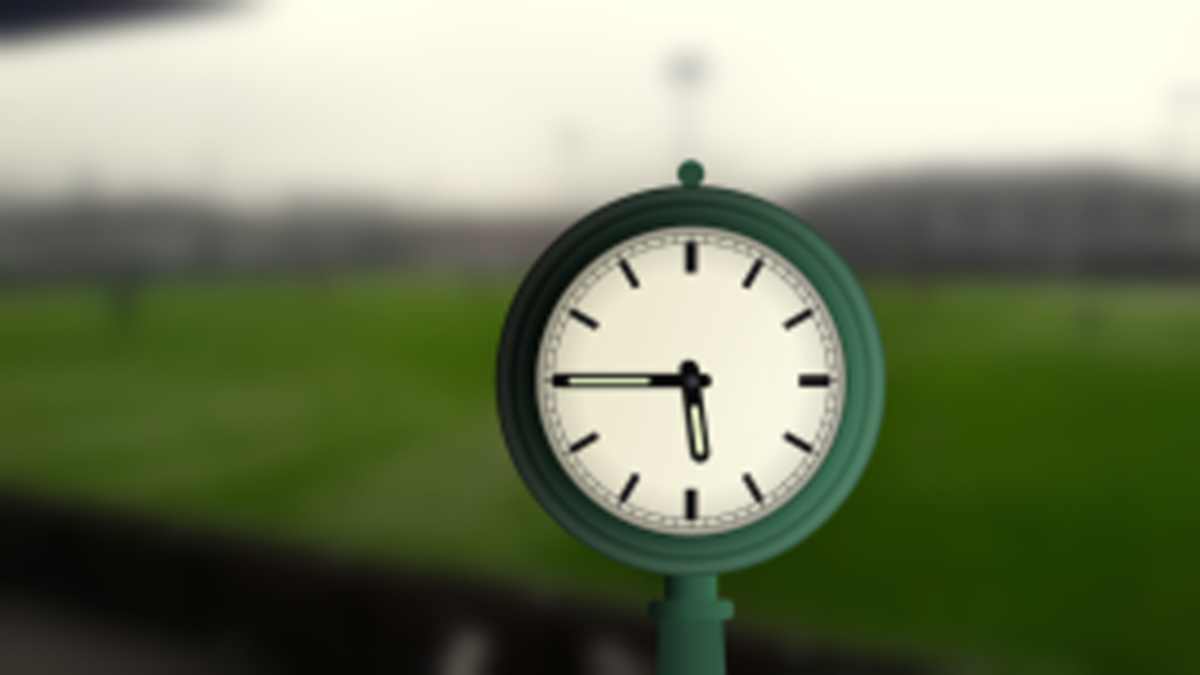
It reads 5.45
